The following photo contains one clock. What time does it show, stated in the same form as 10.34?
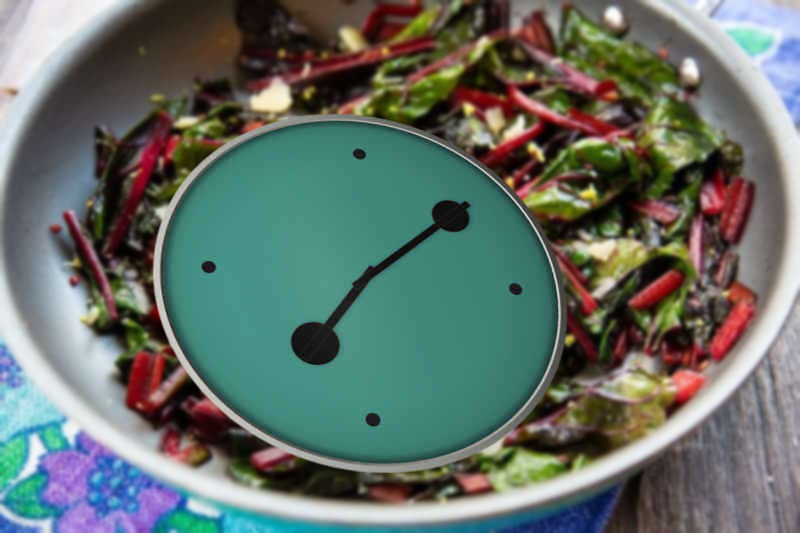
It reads 7.08
